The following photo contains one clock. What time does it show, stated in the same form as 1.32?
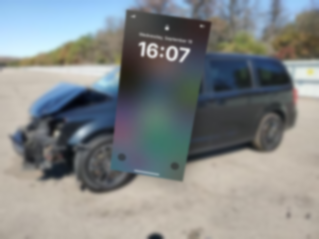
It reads 16.07
